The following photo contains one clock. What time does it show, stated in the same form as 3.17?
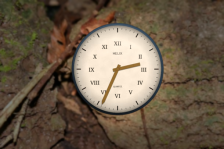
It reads 2.34
